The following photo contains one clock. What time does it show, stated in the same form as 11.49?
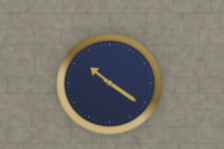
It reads 10.21
